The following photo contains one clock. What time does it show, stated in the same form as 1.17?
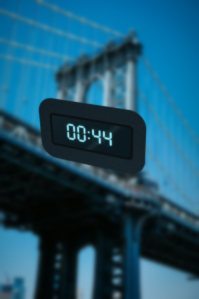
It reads 0.44
